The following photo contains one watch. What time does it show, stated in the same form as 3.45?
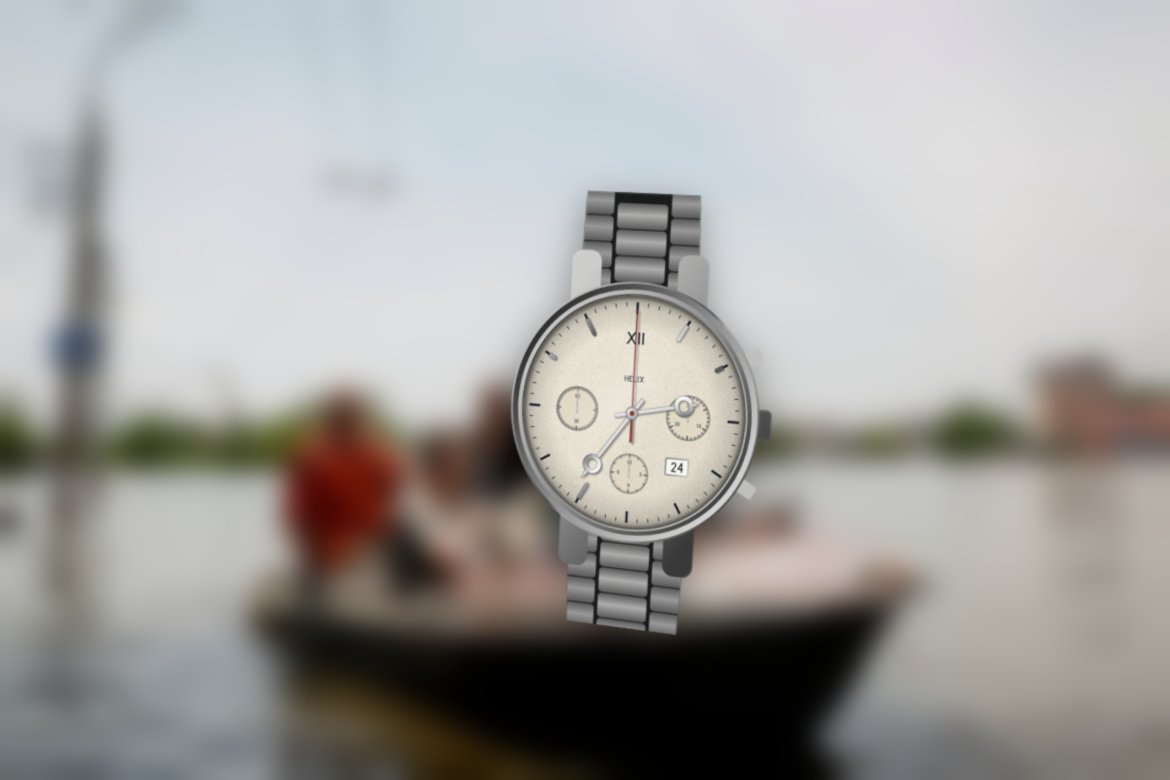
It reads 2.36
